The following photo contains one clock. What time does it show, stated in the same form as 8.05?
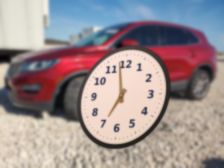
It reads 6.58
